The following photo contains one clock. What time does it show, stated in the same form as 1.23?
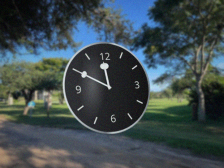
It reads 11.50
